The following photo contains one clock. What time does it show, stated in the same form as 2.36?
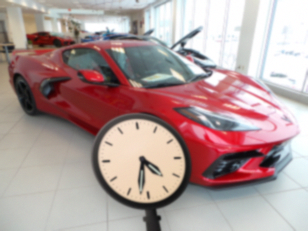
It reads 4.32
